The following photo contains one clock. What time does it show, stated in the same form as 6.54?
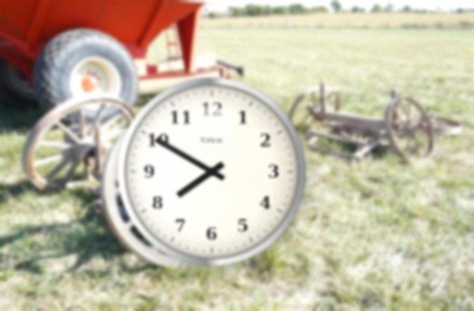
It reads 7.50
